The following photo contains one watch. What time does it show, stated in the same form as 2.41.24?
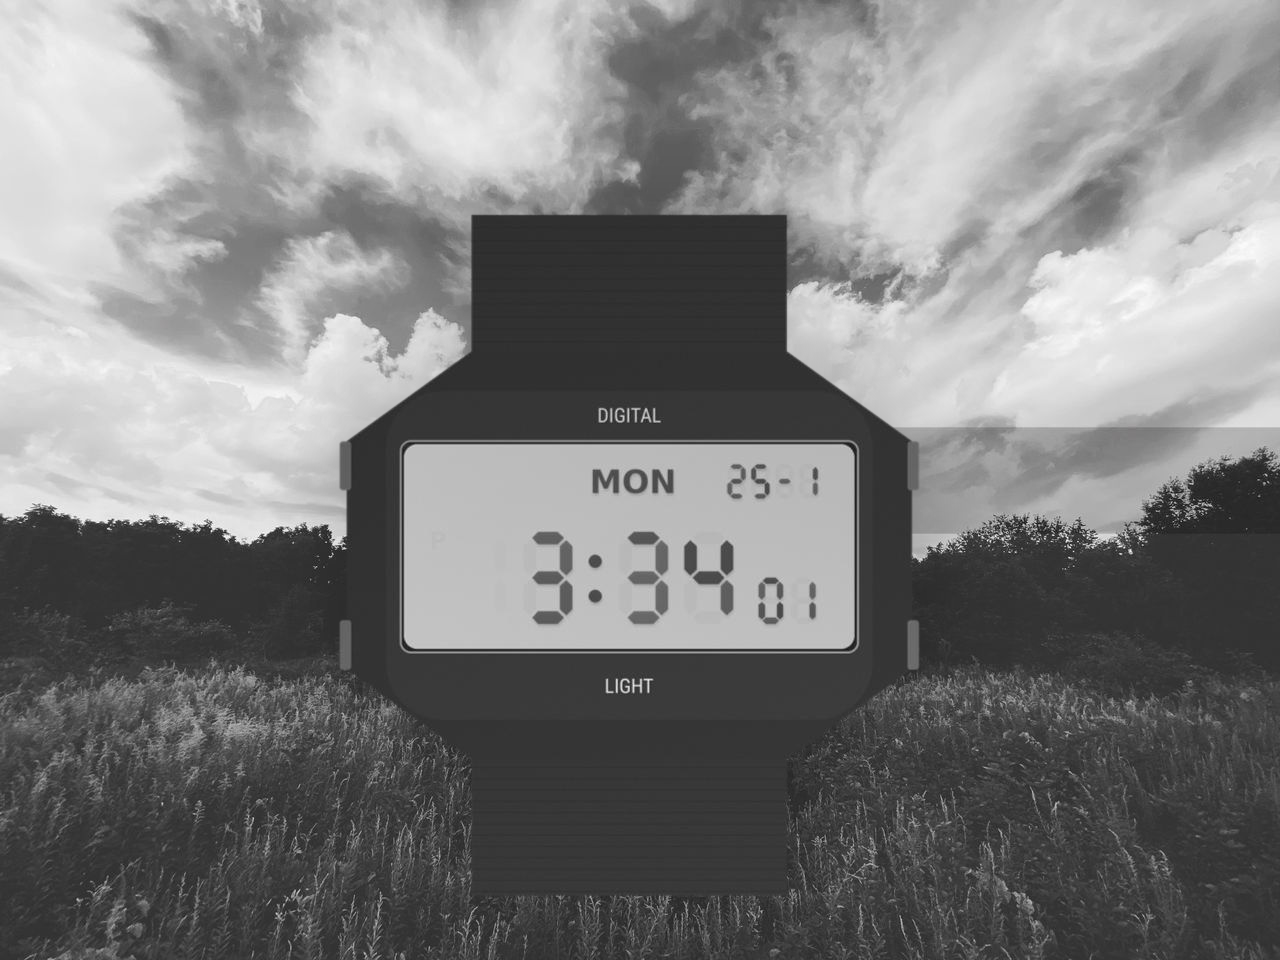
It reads 3.34.01
